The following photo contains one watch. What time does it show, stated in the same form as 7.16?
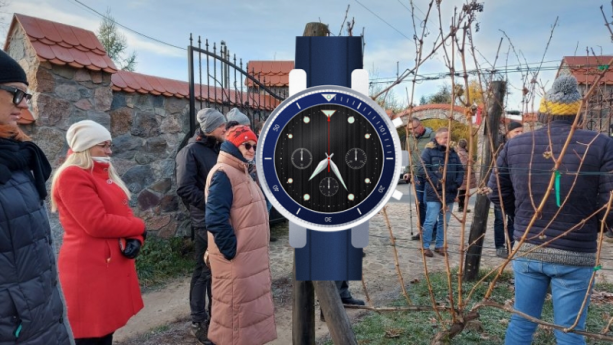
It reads 7.25
